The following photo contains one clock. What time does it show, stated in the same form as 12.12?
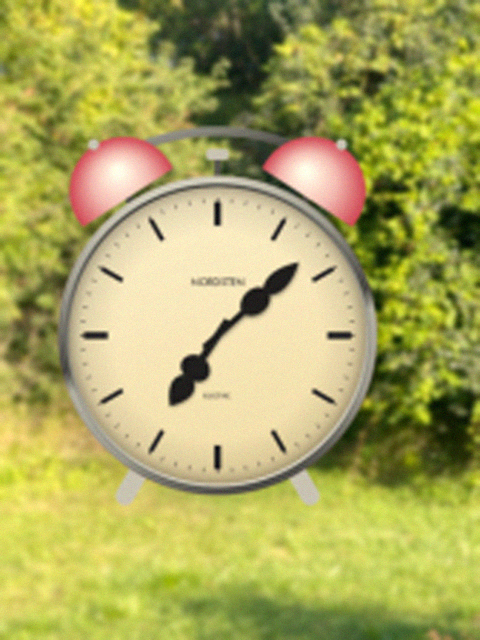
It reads 7.08
